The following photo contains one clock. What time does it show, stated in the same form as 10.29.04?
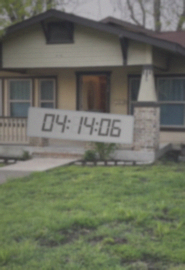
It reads 4.14.06
